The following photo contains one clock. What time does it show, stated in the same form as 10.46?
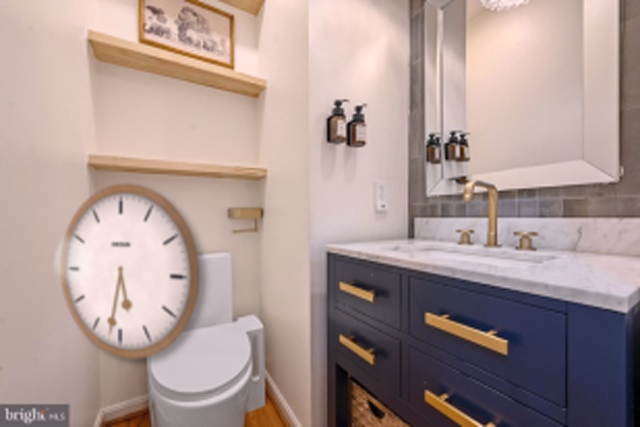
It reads 5.32
